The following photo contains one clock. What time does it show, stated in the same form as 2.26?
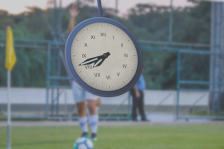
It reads 7.42
